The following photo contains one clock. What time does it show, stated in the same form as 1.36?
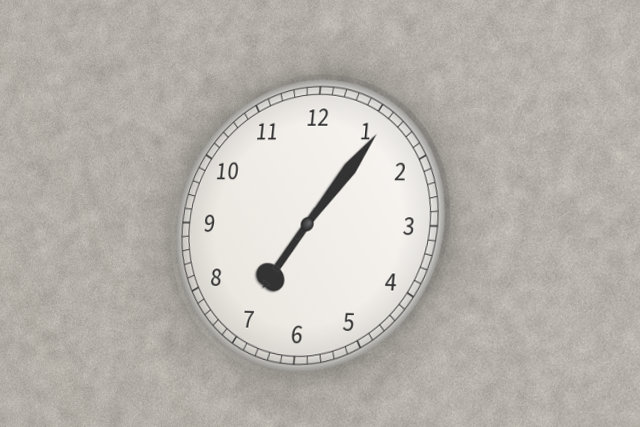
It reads 7.06
